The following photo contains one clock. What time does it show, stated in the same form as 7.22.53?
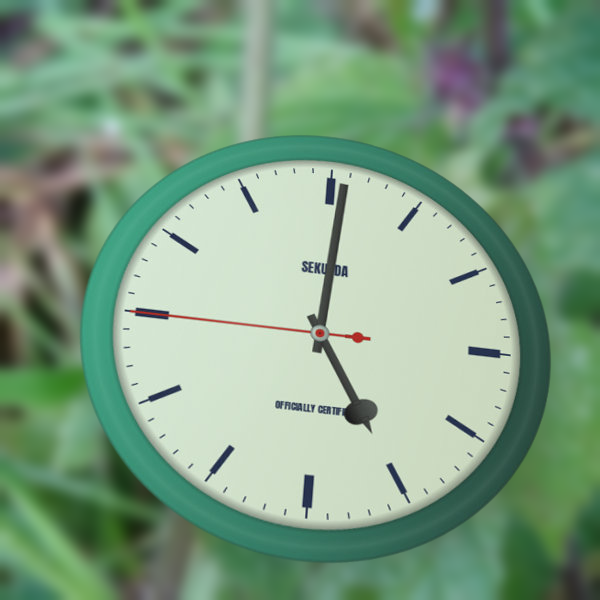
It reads 5.00.45
